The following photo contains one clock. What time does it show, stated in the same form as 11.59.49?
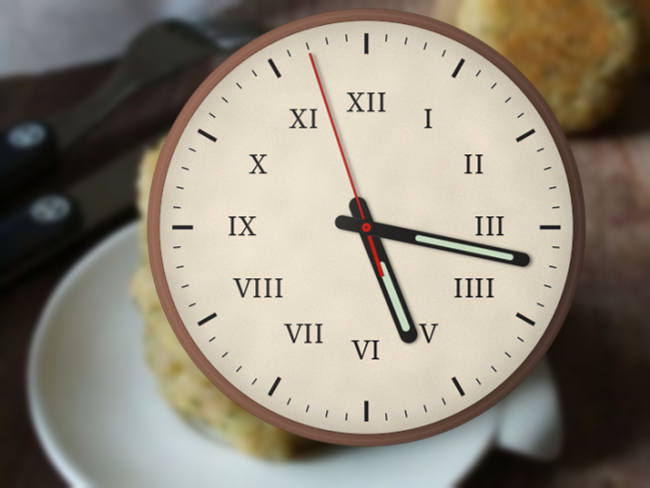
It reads 5.16.57
